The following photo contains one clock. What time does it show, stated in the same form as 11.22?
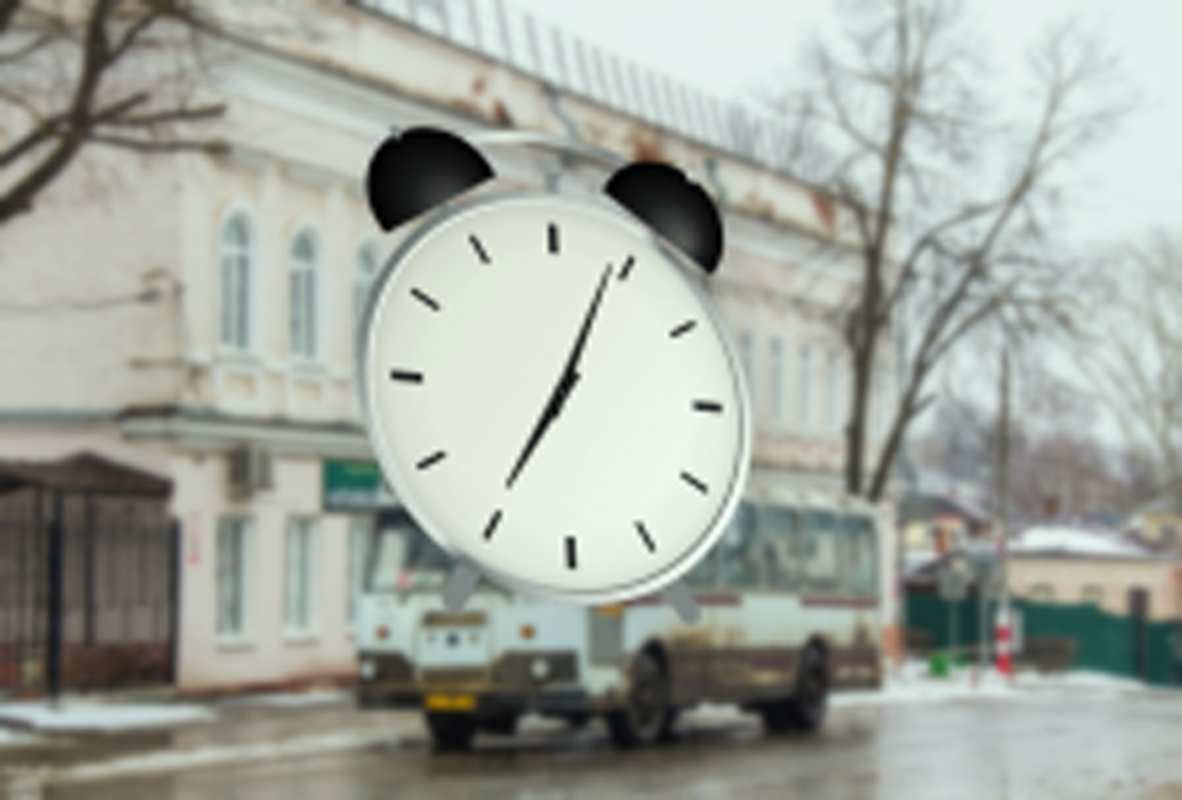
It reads 7.04
